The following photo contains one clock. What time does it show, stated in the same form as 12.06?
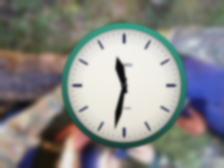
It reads 11.32
